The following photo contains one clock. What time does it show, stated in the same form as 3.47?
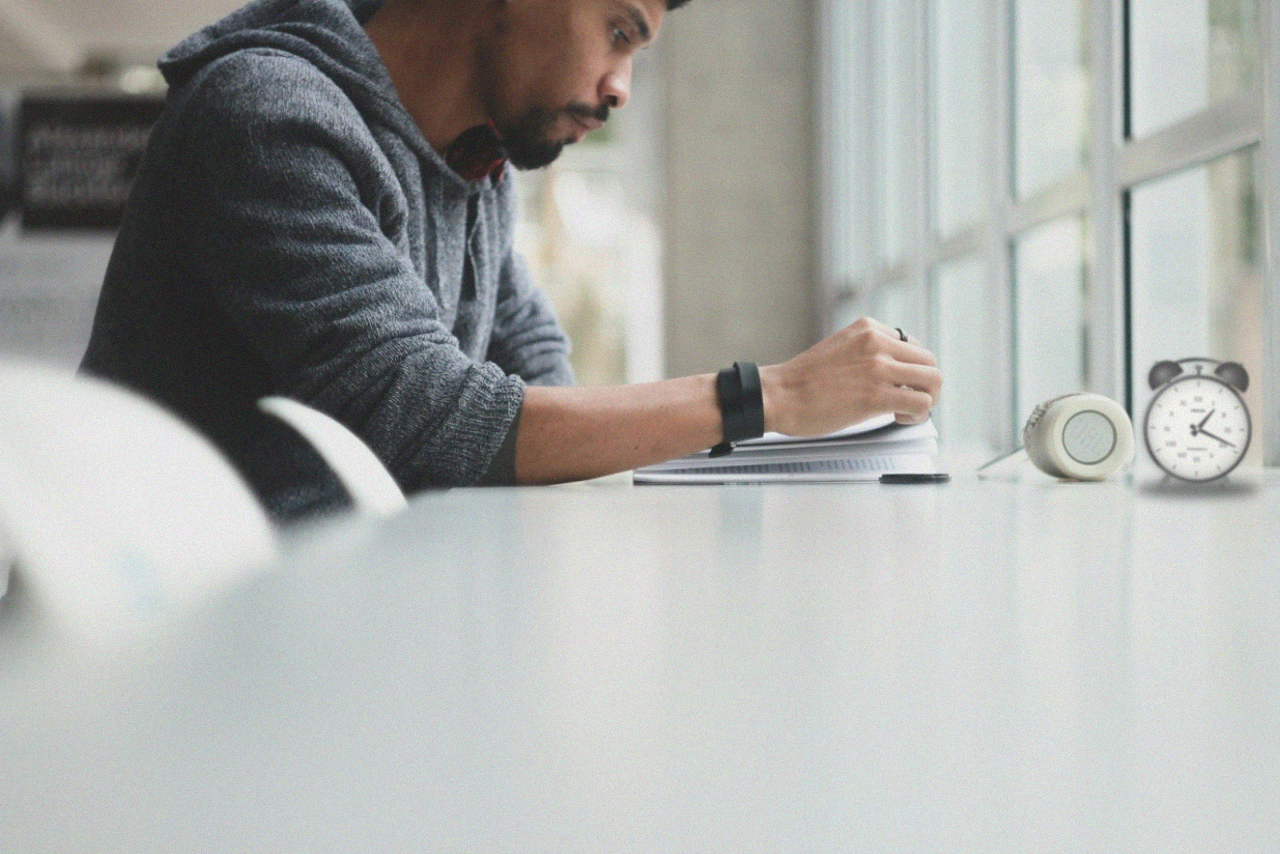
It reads 1.19
